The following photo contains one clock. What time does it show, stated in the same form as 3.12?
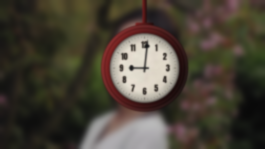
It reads 9.01
